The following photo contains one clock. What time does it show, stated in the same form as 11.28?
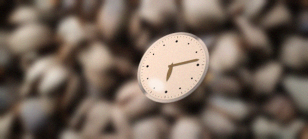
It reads 6.13
